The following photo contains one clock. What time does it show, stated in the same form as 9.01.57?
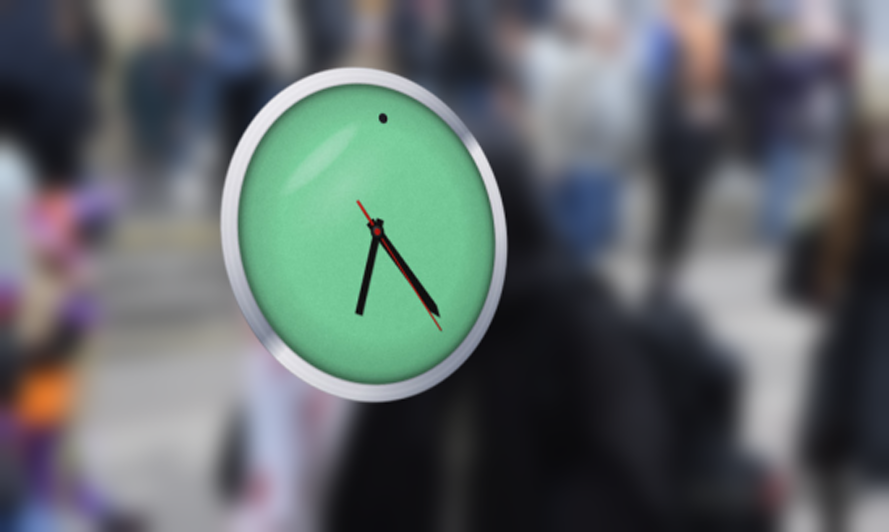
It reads 6.22.23
